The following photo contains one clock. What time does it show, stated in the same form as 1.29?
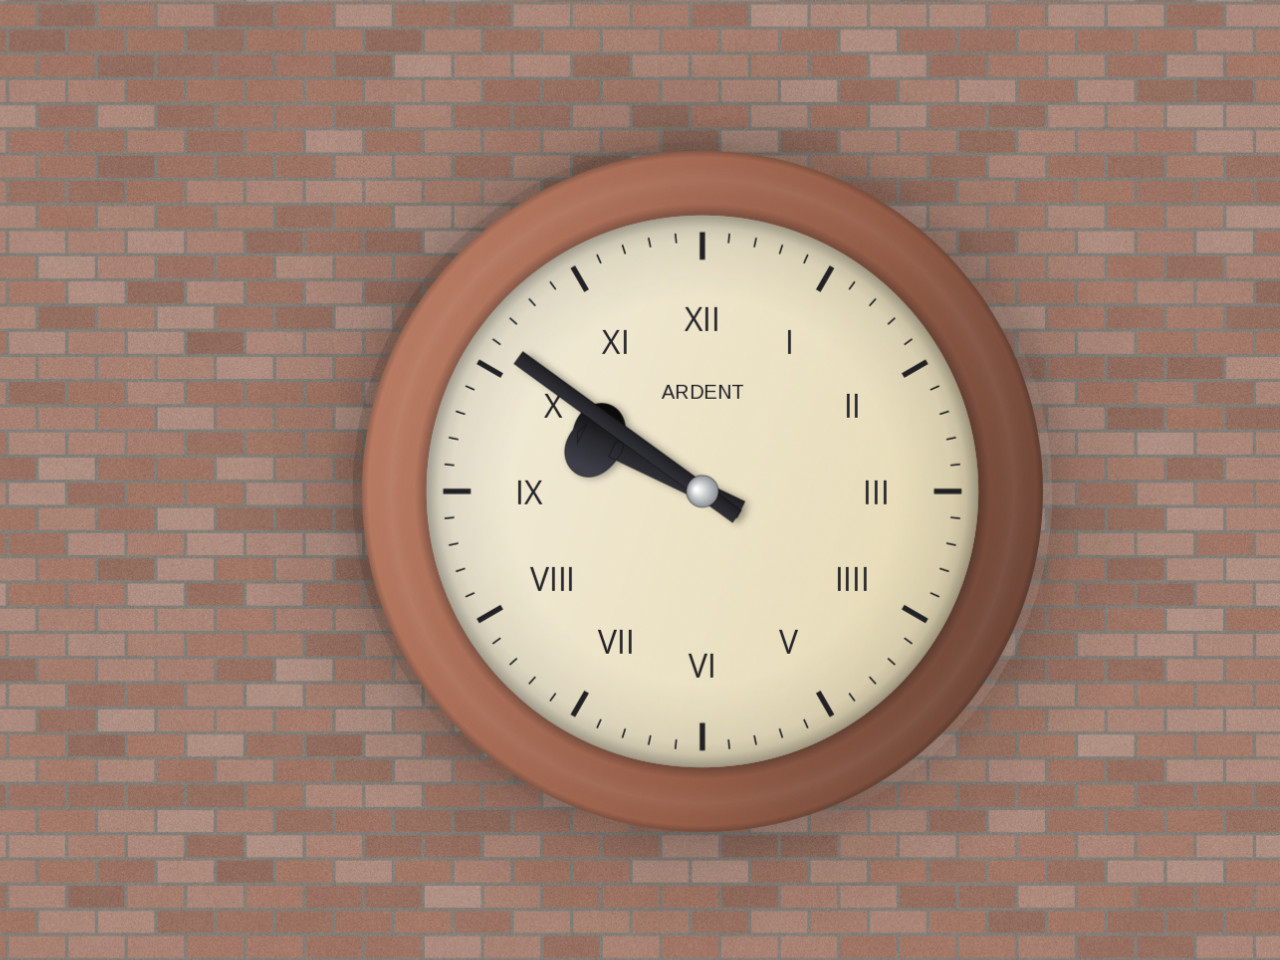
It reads 9.51
